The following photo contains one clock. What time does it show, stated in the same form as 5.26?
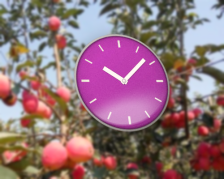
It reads 10.08
